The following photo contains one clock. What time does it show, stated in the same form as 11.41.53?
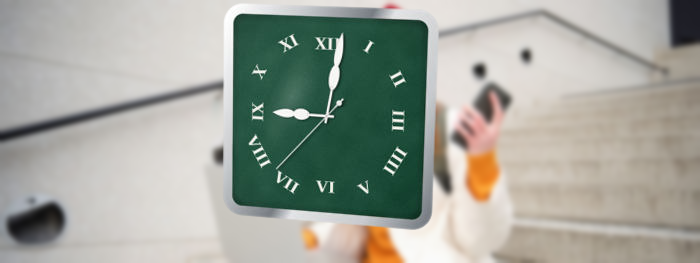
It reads 9.01.37
